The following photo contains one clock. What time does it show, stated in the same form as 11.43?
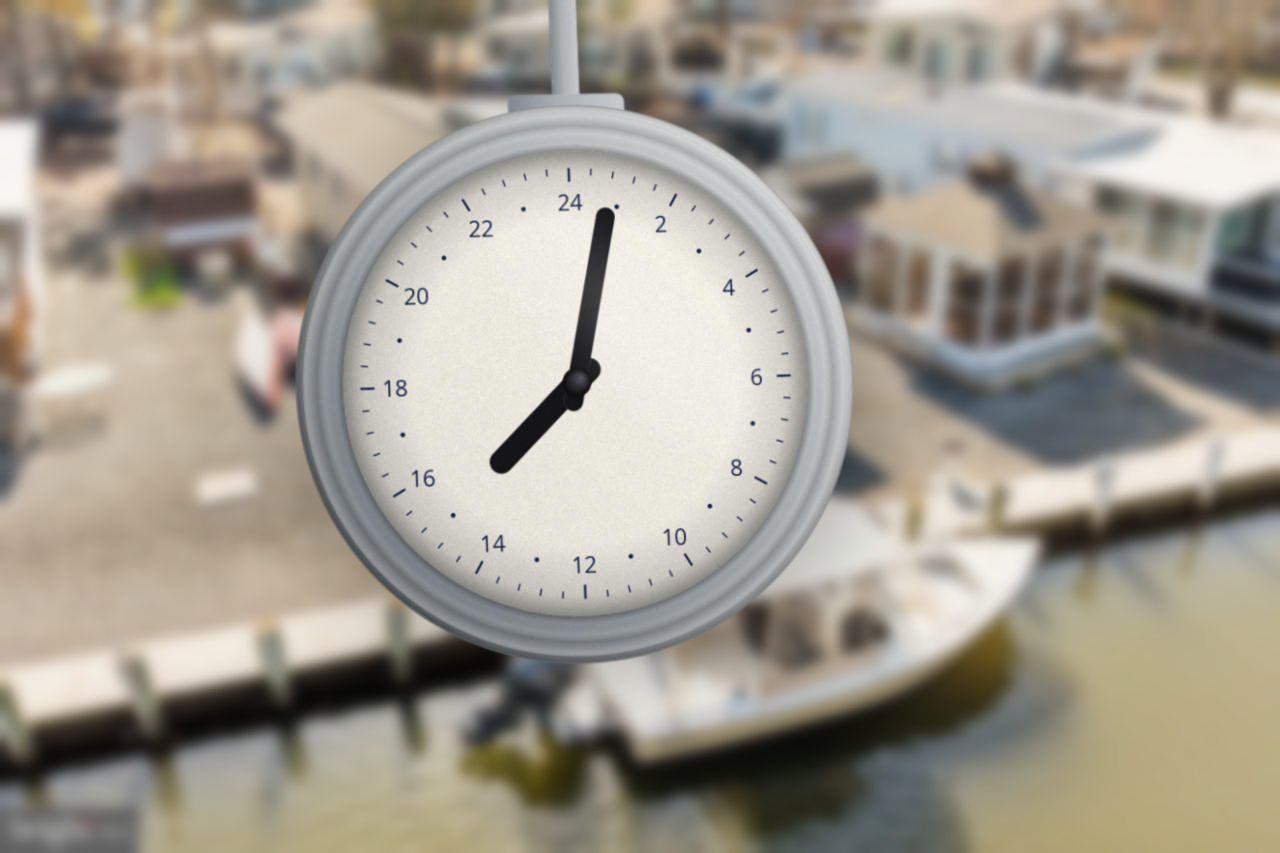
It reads 15.02
